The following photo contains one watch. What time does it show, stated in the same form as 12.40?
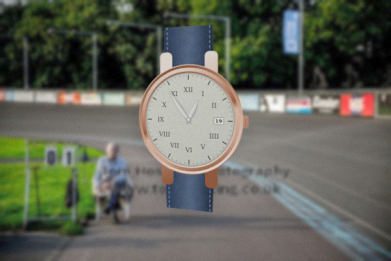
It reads 12.54
